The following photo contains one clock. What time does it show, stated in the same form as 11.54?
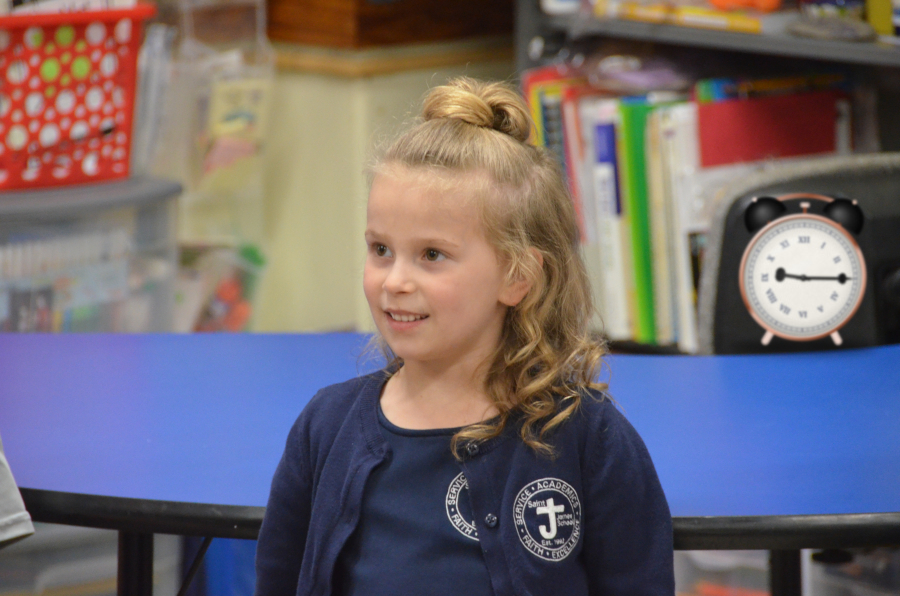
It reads 9.15
